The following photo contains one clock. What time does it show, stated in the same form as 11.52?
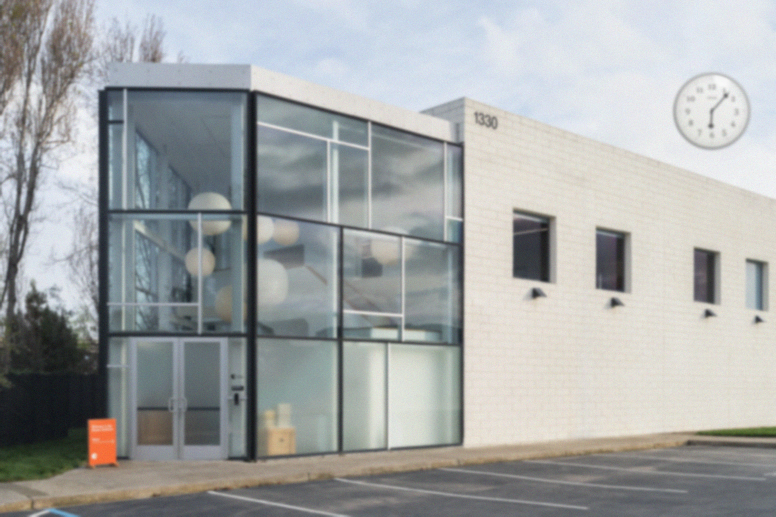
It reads 6.07
